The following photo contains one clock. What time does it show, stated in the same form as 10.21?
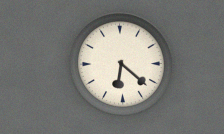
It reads 6.22
